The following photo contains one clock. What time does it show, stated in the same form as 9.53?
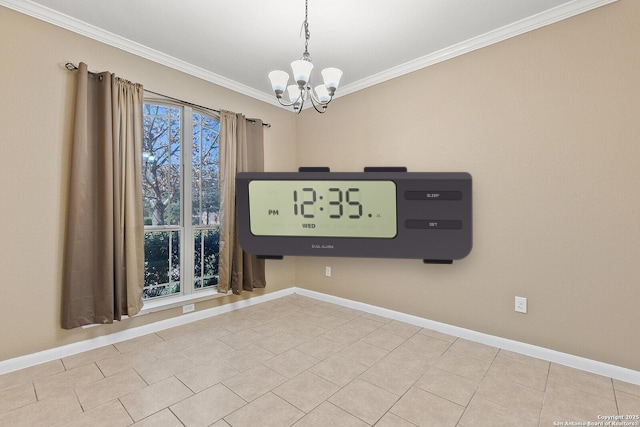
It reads 12.35
